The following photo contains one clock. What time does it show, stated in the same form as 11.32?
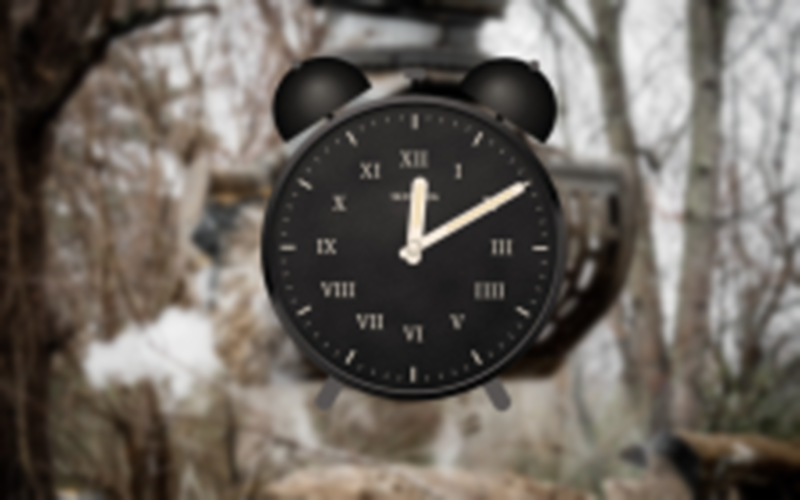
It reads 12.10
